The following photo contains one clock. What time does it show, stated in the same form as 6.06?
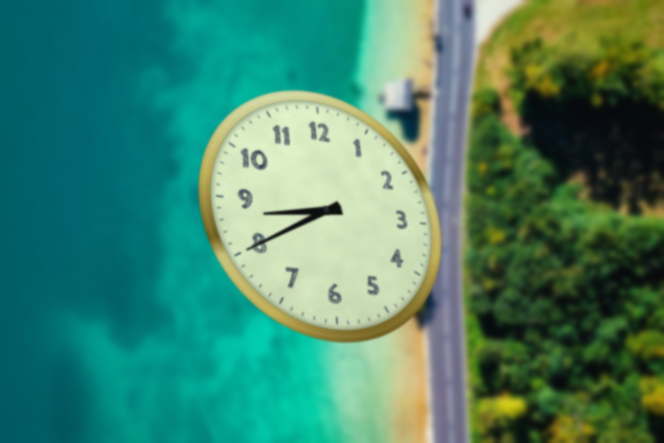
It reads 8.40
